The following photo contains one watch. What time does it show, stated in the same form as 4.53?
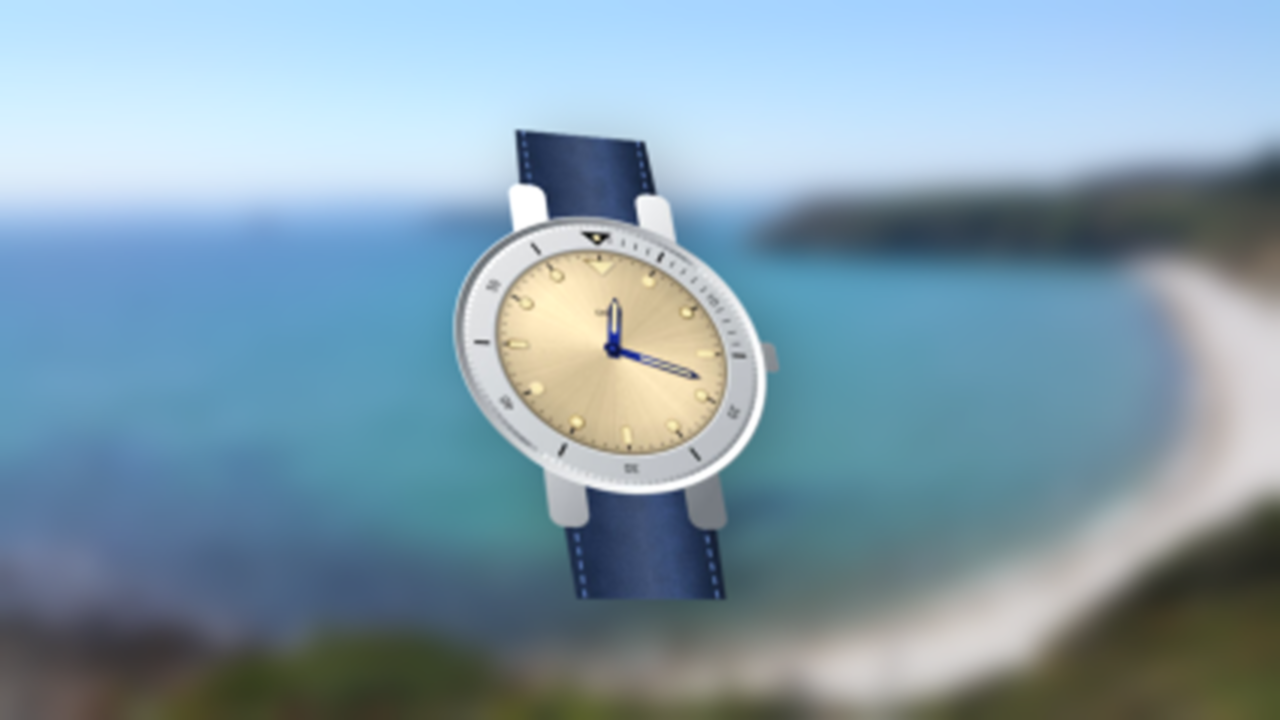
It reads 12.18
